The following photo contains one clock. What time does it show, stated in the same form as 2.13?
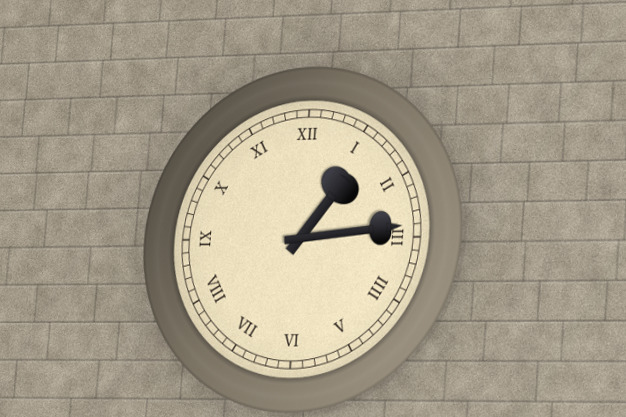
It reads 1.14
